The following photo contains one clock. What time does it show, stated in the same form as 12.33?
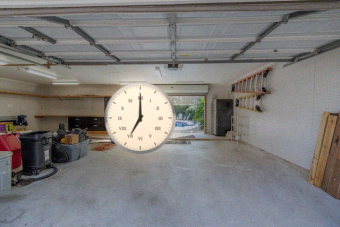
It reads 7.00
